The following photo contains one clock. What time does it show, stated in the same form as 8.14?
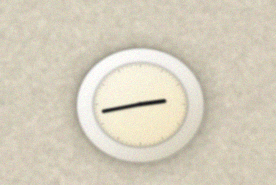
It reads 2.43
